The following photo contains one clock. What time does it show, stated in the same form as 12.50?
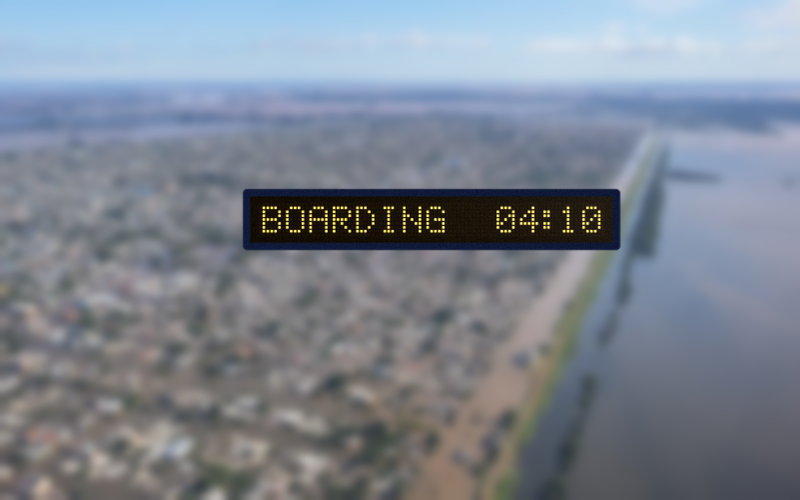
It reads 4.10
